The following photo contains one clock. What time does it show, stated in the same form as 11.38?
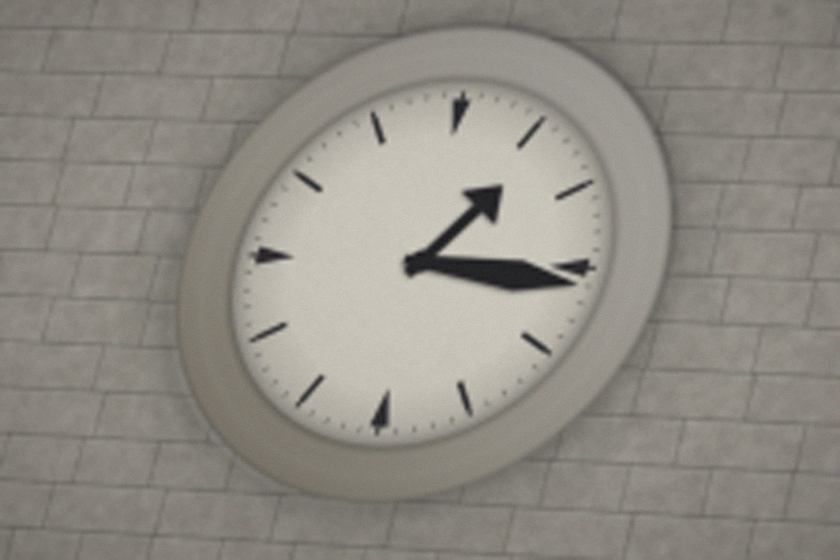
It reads 1.16
